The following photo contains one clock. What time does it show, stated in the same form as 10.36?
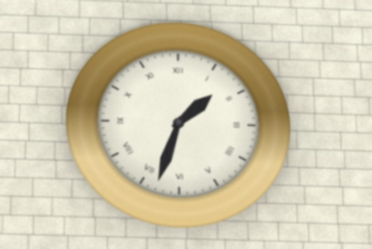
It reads 1.33
